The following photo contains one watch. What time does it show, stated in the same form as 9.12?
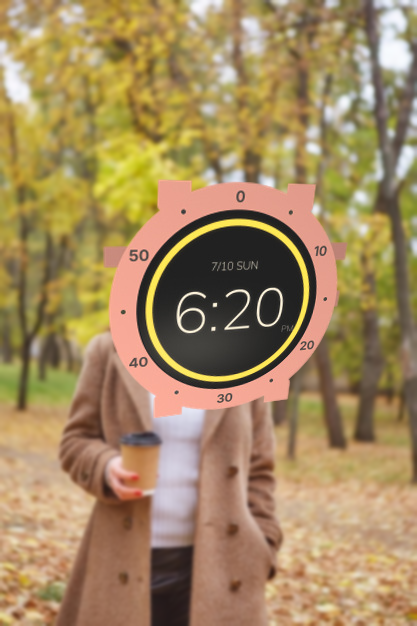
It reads 6.20
